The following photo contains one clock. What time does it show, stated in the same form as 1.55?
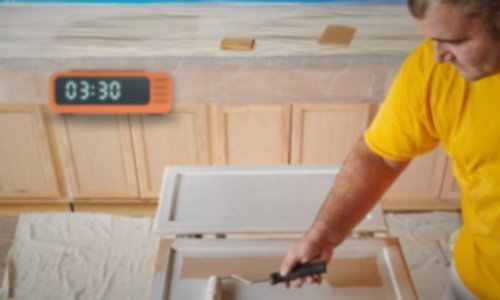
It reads 3.30
